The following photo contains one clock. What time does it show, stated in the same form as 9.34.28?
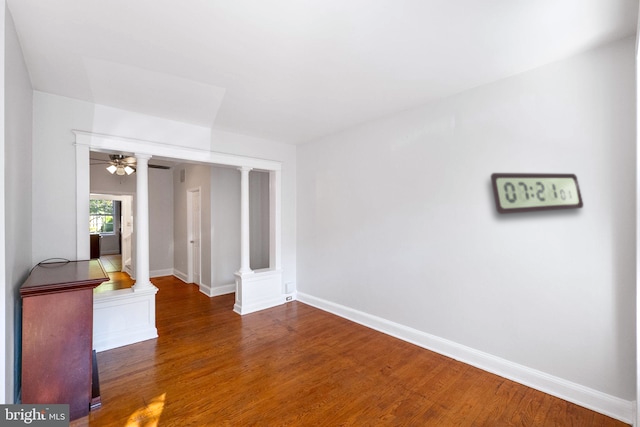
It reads 7.21.01
